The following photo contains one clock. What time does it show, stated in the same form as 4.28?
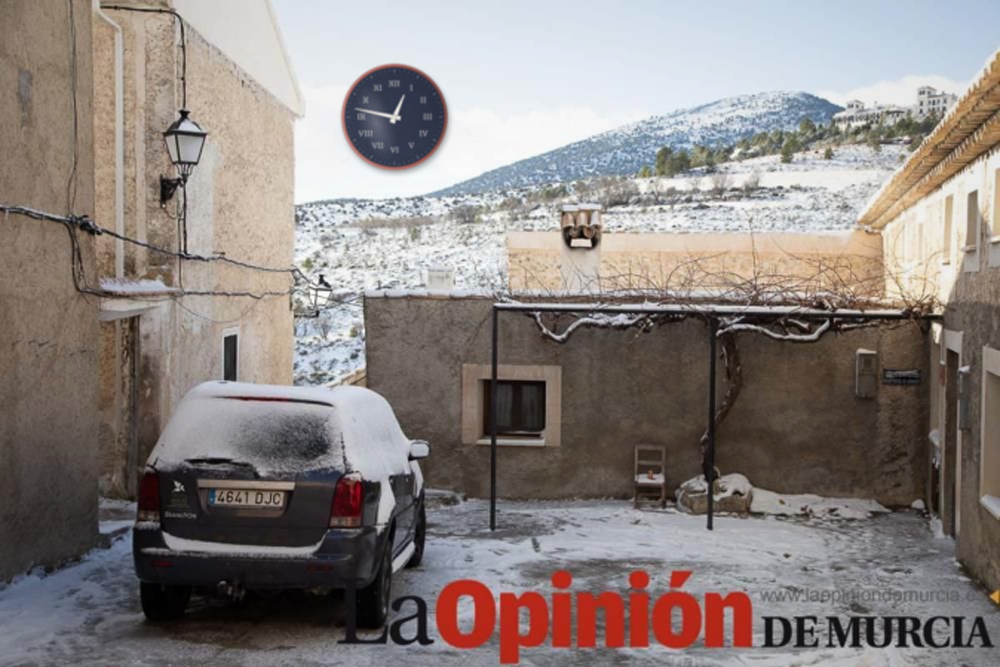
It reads 12.47
